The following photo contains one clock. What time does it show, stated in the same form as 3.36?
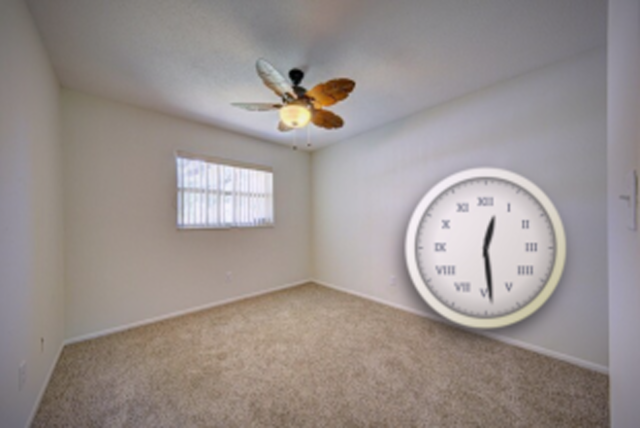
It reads 12.29
